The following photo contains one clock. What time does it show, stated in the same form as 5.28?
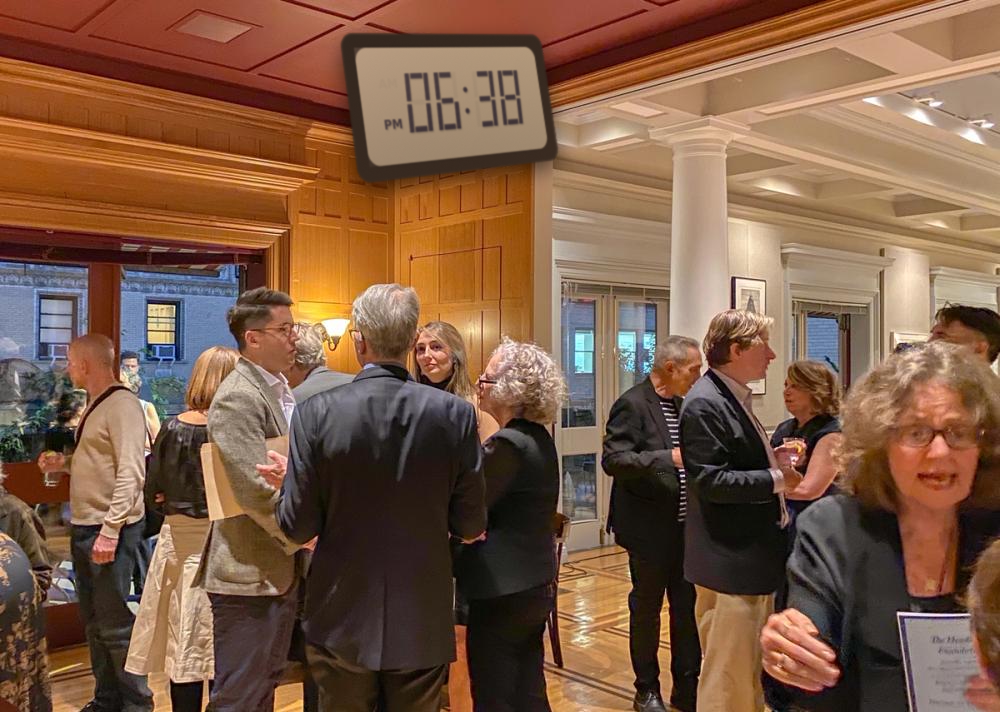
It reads 6.38
